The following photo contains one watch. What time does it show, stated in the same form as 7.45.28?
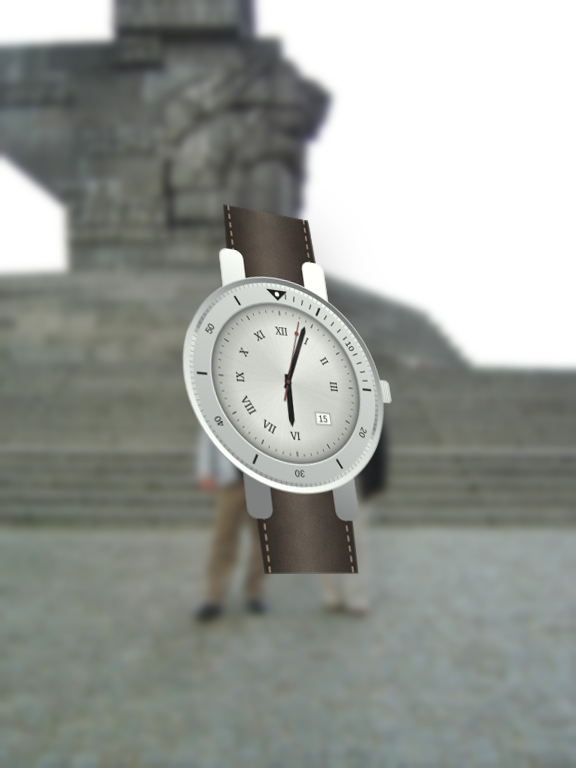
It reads 6.04.03
